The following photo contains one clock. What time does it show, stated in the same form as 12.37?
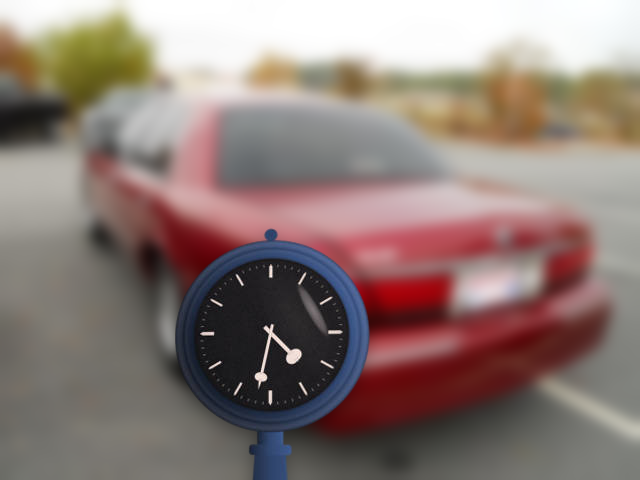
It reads 4.32
